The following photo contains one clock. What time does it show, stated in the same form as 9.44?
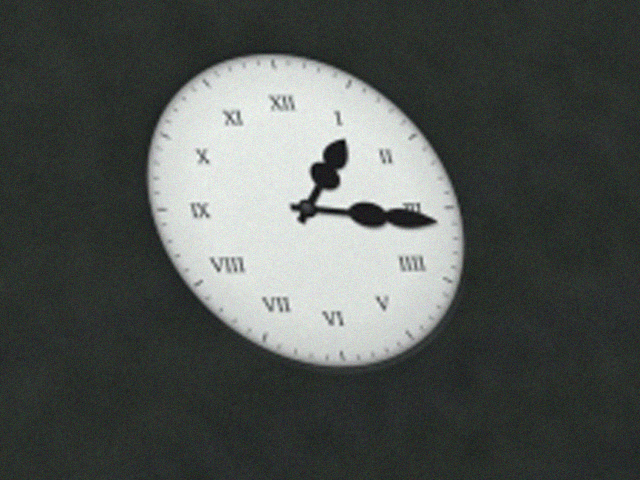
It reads 1.16
